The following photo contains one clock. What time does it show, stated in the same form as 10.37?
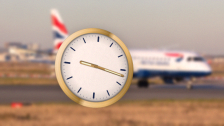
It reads 9.17
